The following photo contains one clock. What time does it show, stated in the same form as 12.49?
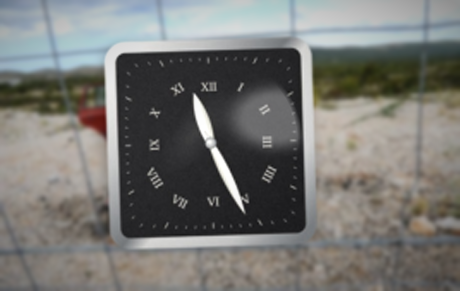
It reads 11.26
